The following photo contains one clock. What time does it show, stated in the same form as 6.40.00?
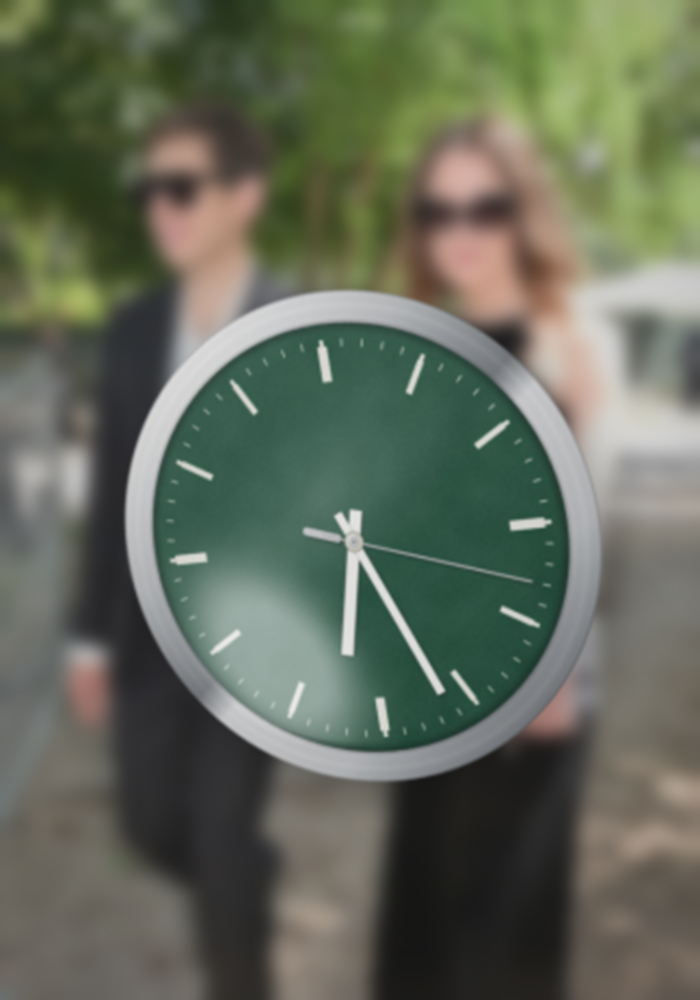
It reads 6.26.18
